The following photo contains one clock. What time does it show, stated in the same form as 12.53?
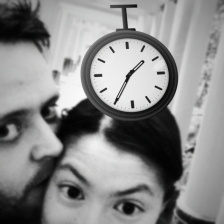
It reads 1.35
